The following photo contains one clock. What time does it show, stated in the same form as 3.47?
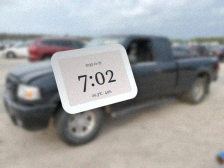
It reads 7.02
